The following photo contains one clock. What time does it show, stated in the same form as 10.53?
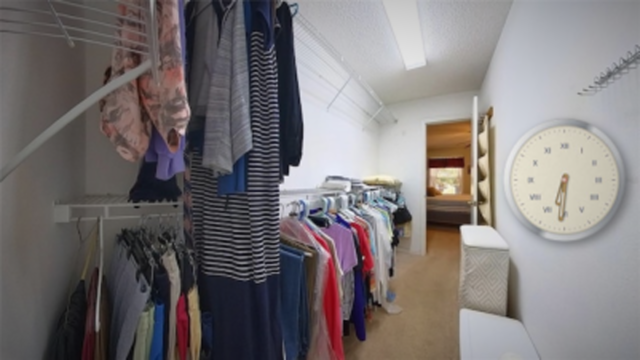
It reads 6.31
